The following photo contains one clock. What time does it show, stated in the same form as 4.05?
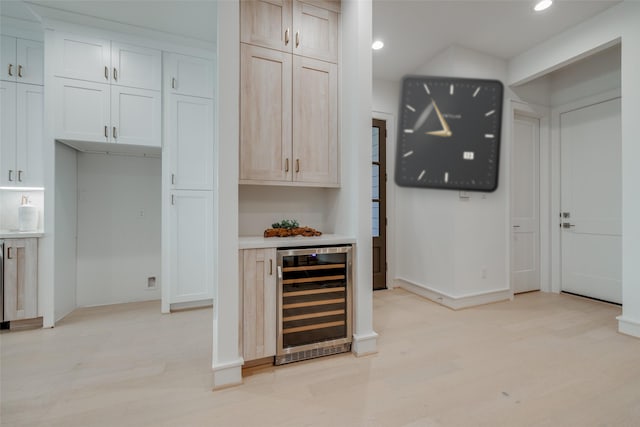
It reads 8.55
